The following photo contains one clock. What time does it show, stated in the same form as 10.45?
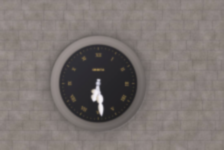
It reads 6.29
